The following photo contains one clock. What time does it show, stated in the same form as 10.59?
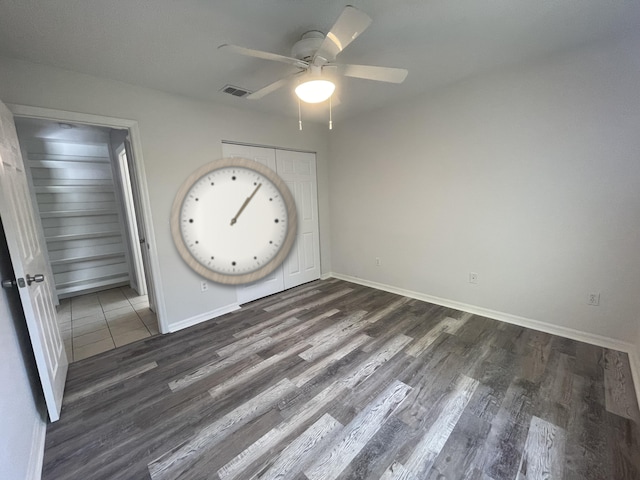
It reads 1.06
